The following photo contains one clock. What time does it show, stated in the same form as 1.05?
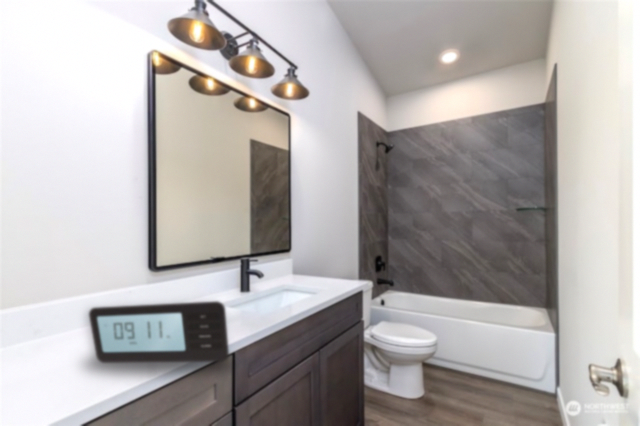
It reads 9.11
